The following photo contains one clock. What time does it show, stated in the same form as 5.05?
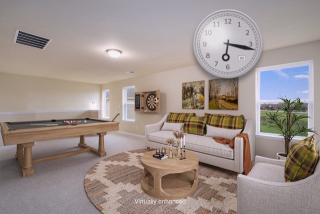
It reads 6.17
